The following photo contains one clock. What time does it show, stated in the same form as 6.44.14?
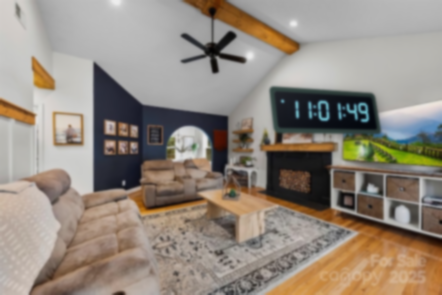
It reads 11.01.49
